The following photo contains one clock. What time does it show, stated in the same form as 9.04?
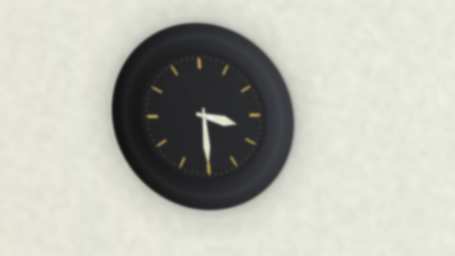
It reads 3.30
